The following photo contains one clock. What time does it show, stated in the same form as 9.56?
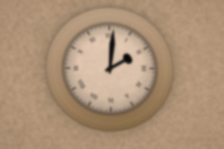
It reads 2.01
